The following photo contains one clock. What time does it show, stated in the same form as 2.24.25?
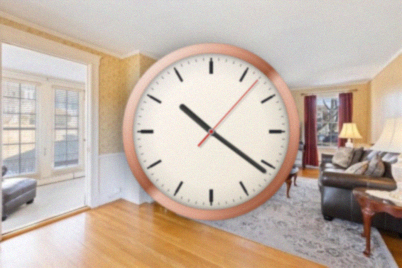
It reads 10.21.07
